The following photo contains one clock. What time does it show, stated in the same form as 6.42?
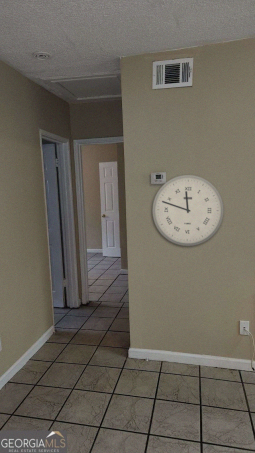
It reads 11.48
